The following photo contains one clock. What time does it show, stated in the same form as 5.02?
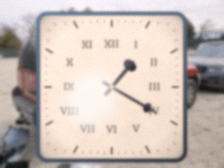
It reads 1.20
